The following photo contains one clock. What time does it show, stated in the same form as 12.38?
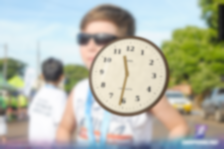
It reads 11.31
